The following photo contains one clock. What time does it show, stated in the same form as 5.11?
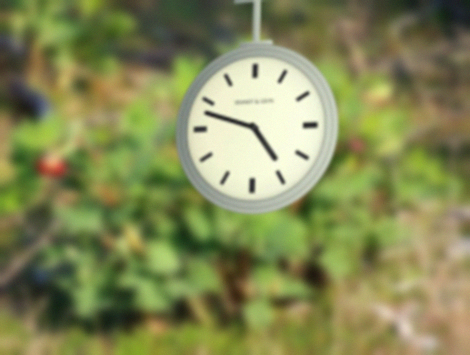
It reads 4.48
